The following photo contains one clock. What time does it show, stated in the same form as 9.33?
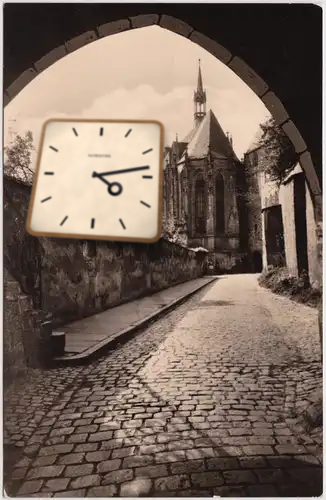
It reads 4.13
